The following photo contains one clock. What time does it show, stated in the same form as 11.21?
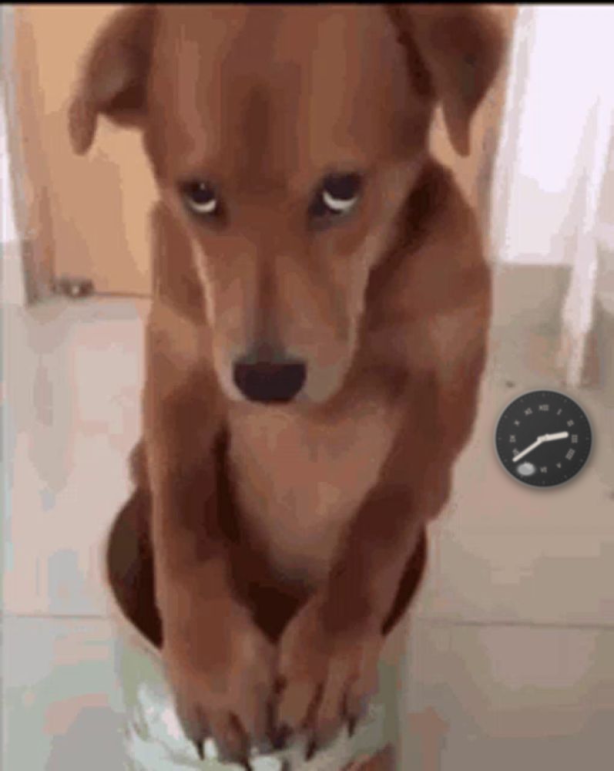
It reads 2.39
